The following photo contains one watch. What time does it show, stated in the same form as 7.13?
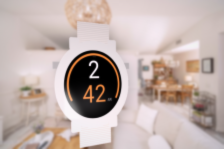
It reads 2.42
